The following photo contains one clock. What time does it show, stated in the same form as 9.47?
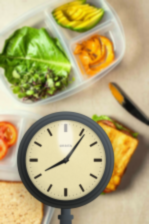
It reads 8.06
